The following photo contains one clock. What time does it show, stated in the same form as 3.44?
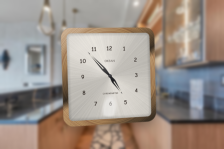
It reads 4.53
